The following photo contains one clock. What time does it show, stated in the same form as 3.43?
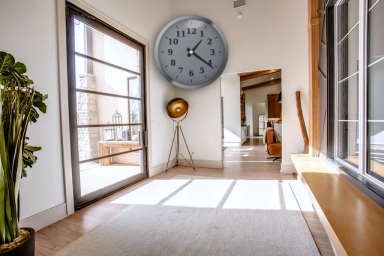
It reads 1.21
